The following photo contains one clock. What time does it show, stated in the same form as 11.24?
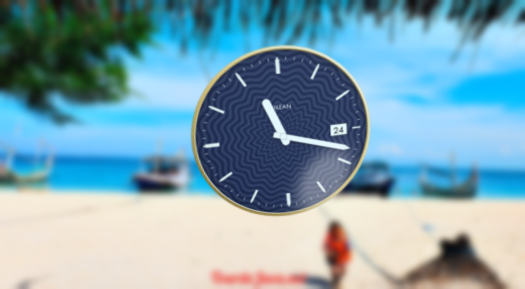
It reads 11.18
